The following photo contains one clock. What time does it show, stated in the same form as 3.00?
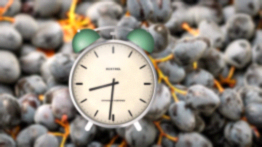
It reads 8.31
